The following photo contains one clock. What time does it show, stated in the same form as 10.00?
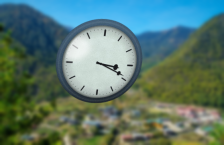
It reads 3.19
